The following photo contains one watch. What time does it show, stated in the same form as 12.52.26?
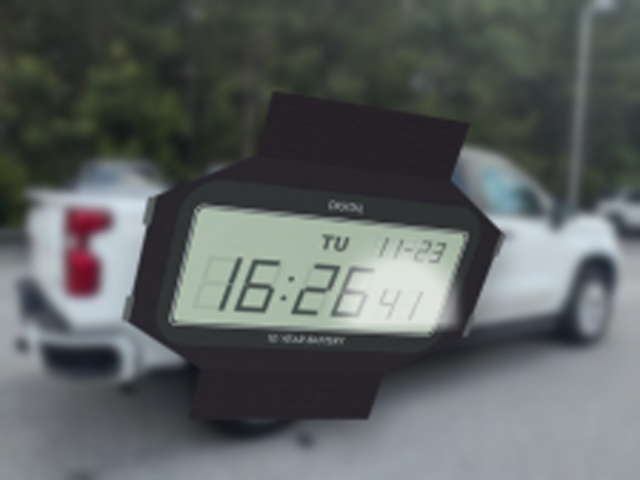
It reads 16.26.41
